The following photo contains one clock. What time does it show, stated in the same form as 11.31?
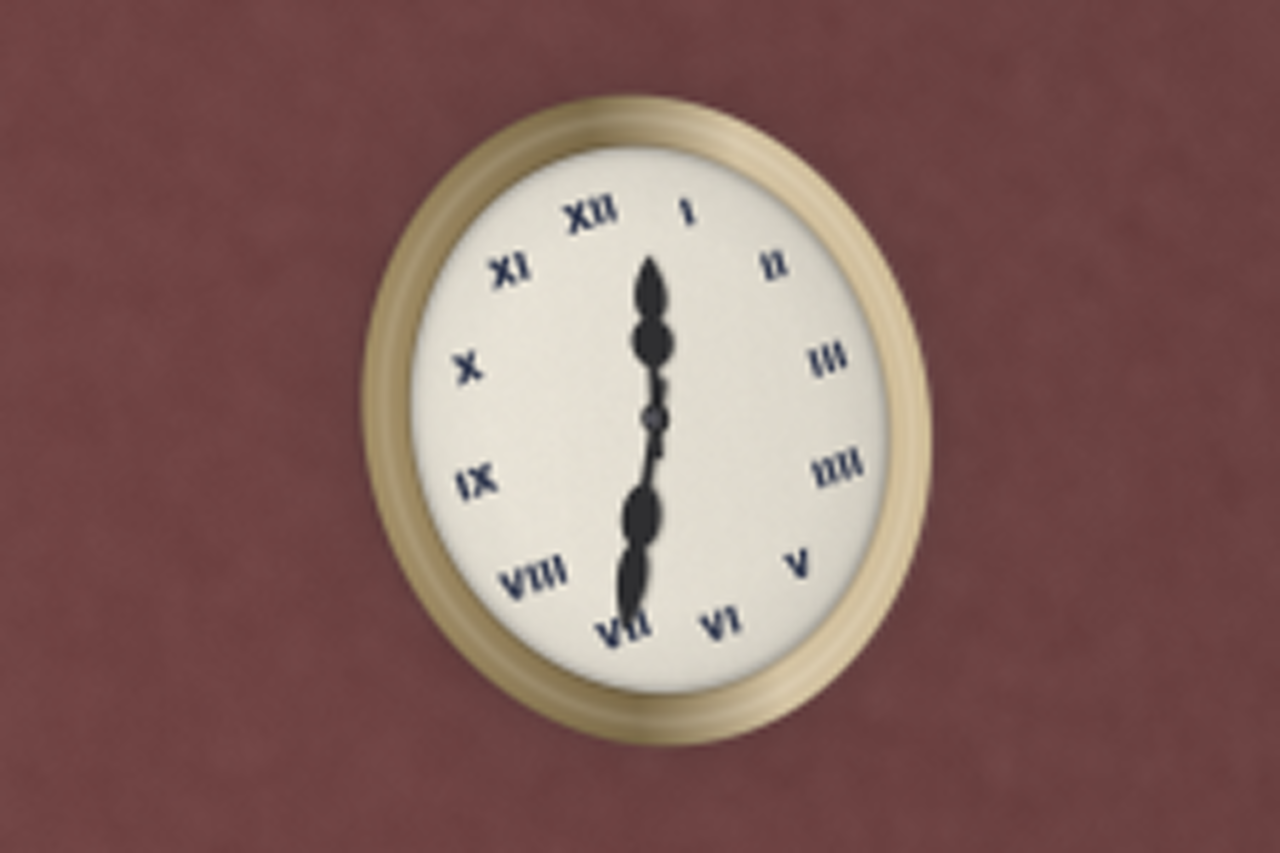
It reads 12.35
